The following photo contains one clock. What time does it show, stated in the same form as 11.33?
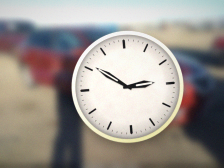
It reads 2.51
